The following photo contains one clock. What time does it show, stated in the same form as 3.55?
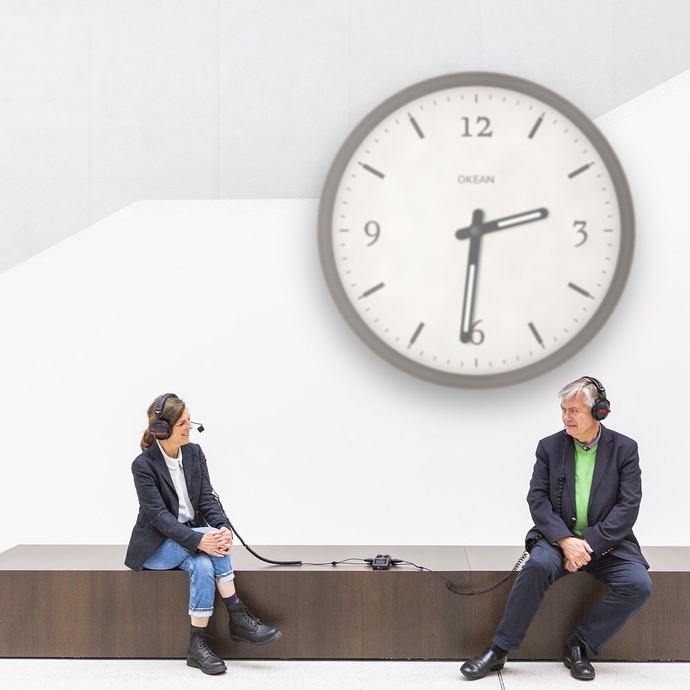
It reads 2.31
